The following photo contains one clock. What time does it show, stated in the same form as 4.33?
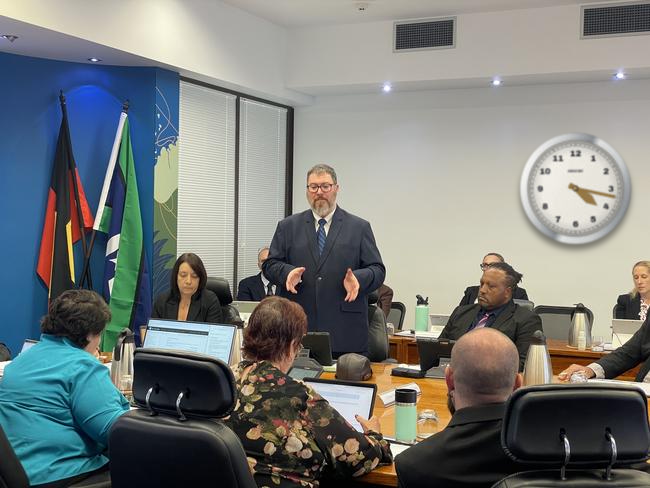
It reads 4.17
